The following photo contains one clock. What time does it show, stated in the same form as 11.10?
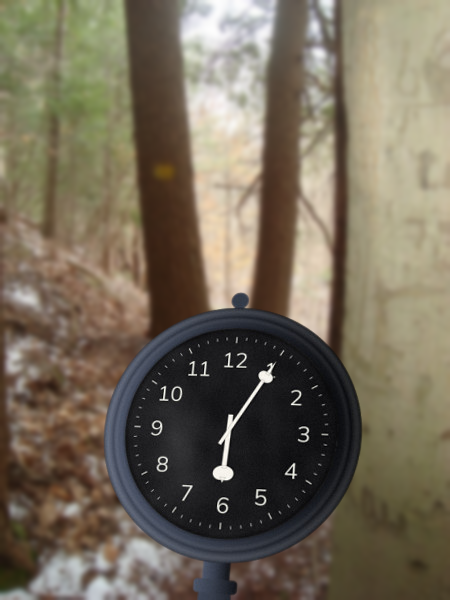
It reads 6.05
